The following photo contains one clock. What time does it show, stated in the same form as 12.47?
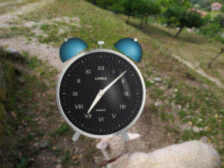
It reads 7.08
